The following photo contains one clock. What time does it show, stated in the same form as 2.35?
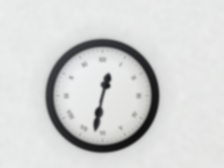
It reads 12.32
